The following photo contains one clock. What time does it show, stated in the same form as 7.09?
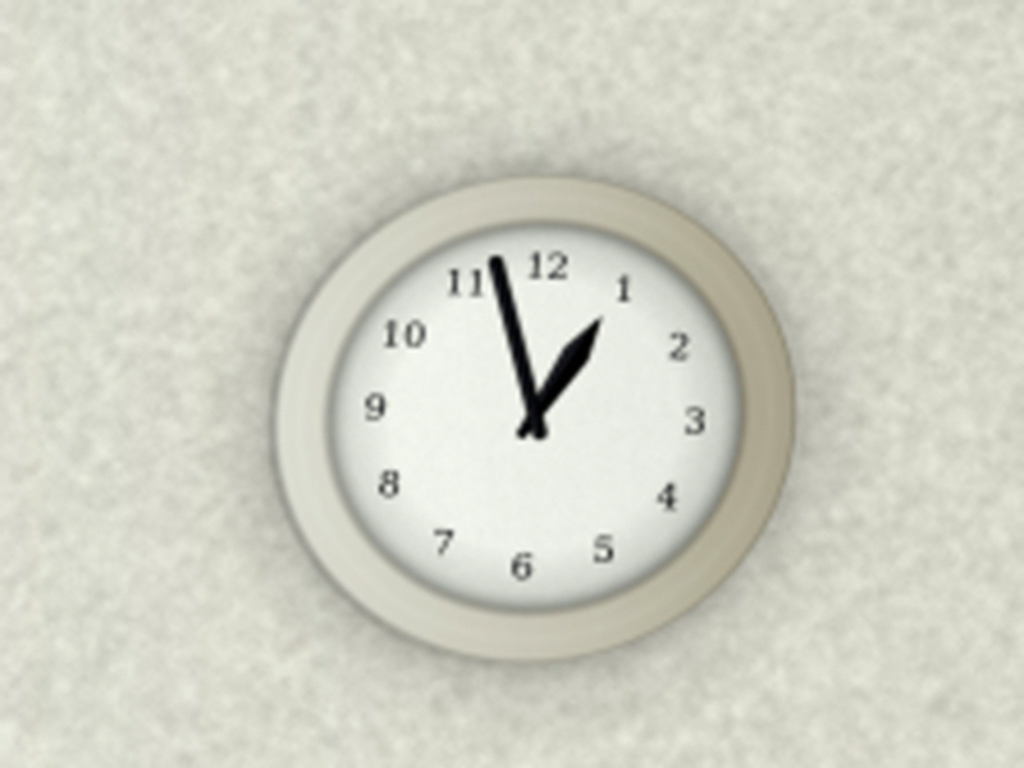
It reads 12.57
